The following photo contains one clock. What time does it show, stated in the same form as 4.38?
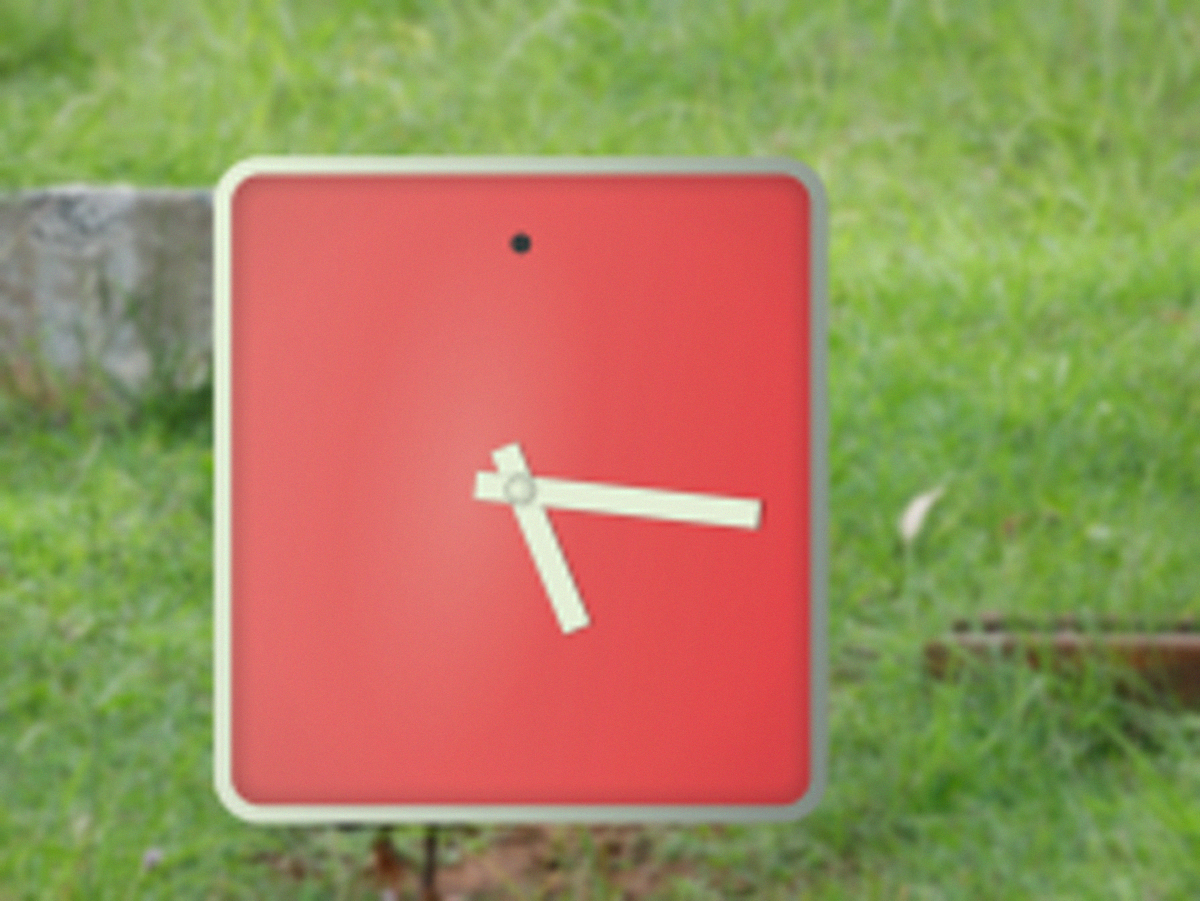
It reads 5.16
